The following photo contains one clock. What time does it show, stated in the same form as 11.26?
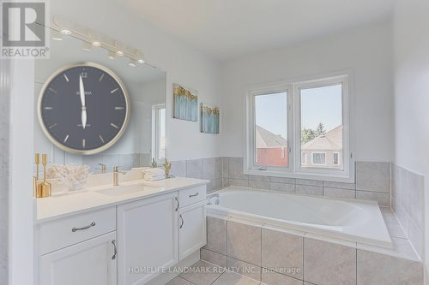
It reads 5.59
